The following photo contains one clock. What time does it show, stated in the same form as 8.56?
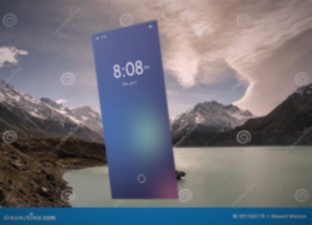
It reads 8.08
